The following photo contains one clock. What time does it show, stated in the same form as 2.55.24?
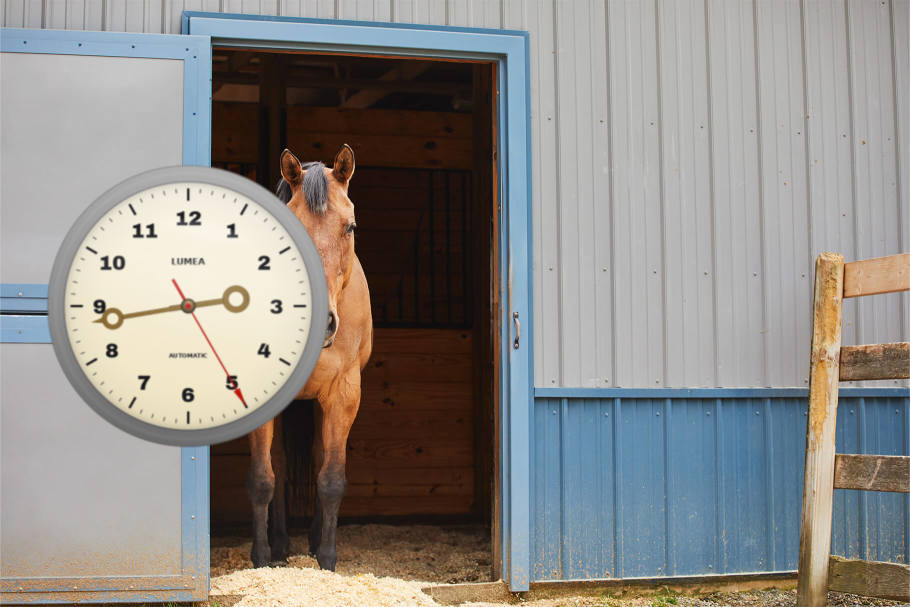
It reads 2.43.25
